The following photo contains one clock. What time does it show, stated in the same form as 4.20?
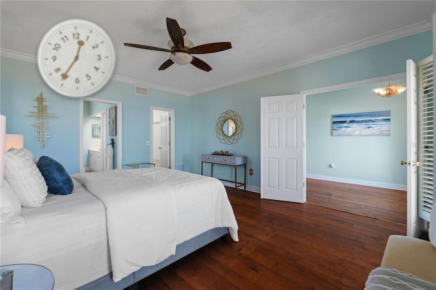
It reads 12.36
